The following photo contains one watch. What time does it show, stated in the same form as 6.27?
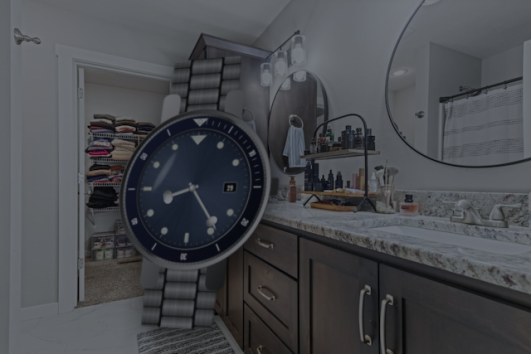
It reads 8.24
